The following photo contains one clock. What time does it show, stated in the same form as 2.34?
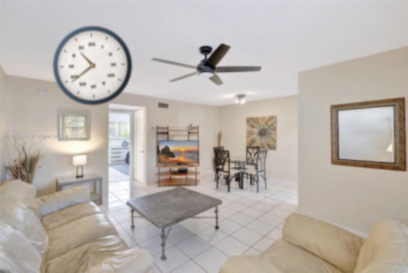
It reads 10.39
